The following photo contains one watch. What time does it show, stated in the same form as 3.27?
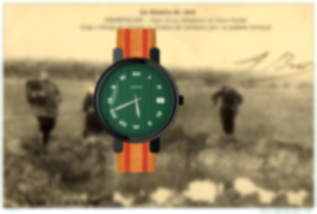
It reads 5.41
